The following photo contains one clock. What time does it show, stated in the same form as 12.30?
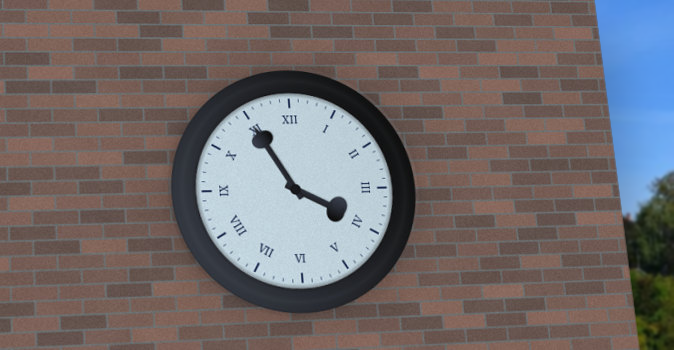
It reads 3.55
